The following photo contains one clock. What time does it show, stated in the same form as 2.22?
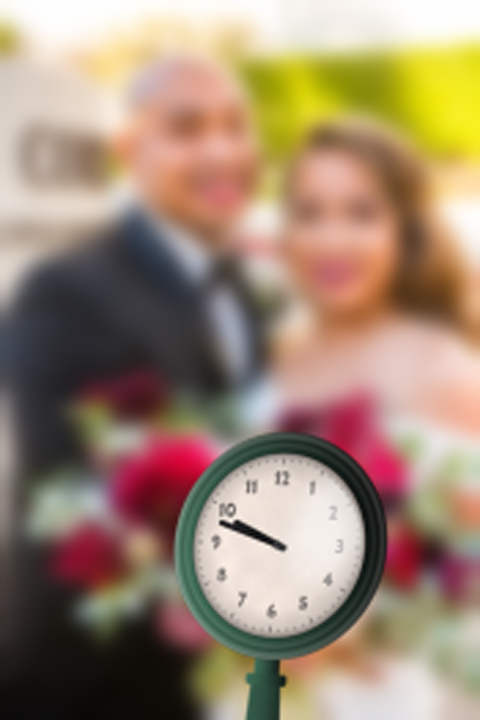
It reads 9.48
